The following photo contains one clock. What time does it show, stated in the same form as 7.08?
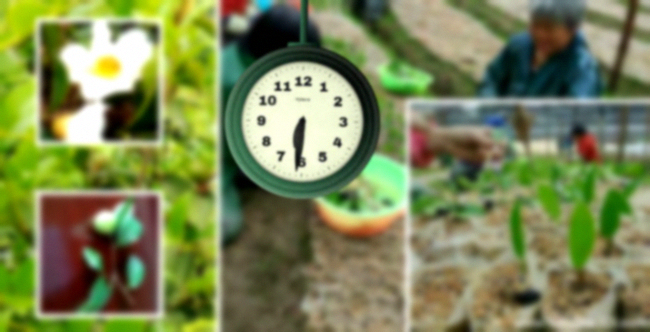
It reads 6.31
